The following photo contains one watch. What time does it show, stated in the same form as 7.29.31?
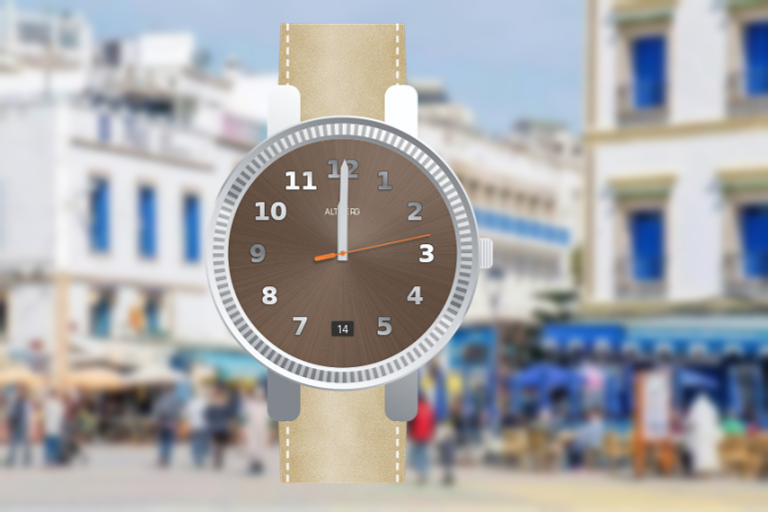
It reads 12.00.13
